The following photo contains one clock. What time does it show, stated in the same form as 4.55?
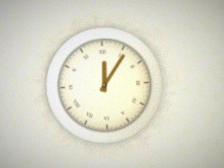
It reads 12.06
